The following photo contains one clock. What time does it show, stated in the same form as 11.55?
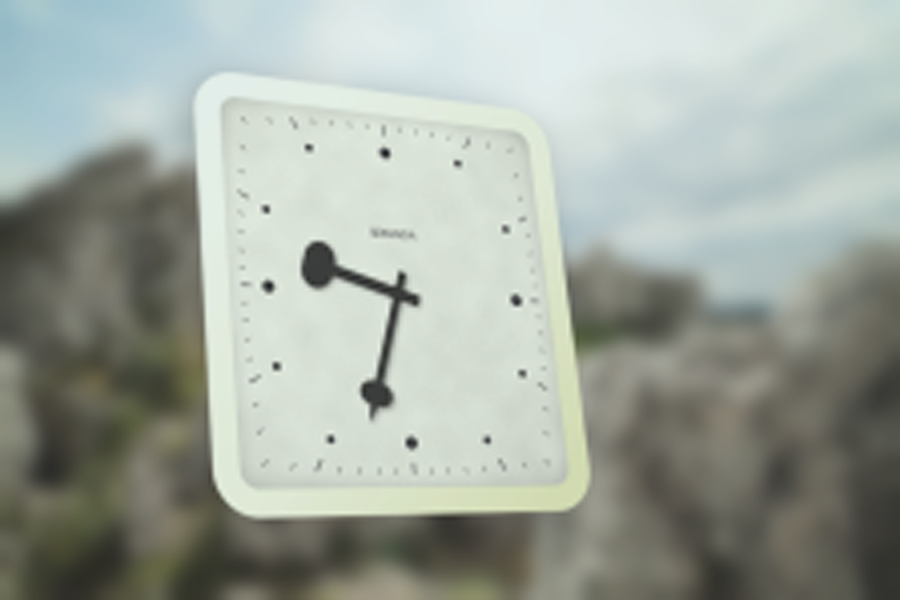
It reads 9.33
